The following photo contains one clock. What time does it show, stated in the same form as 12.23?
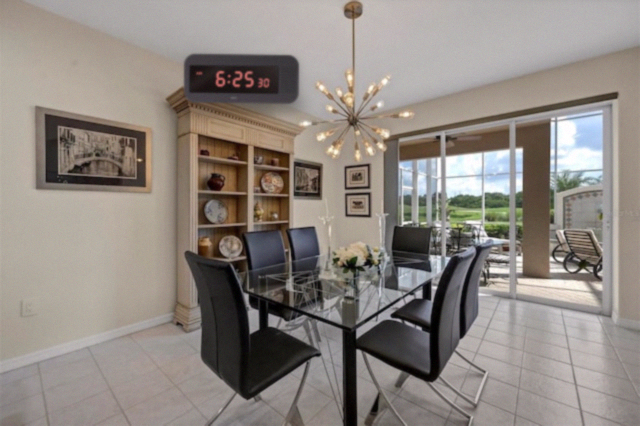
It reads 6.25
